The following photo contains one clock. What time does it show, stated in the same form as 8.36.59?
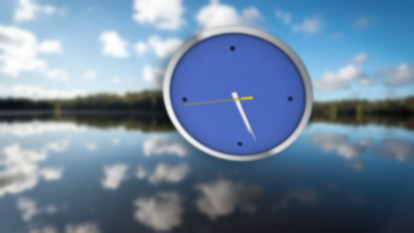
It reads 5.26.44
